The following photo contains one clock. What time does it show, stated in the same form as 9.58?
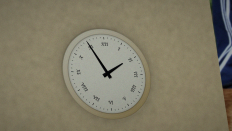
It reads 1.55
